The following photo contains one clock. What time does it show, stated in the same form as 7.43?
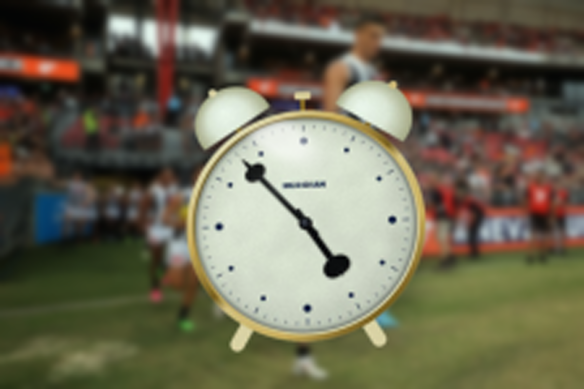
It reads 4.53
